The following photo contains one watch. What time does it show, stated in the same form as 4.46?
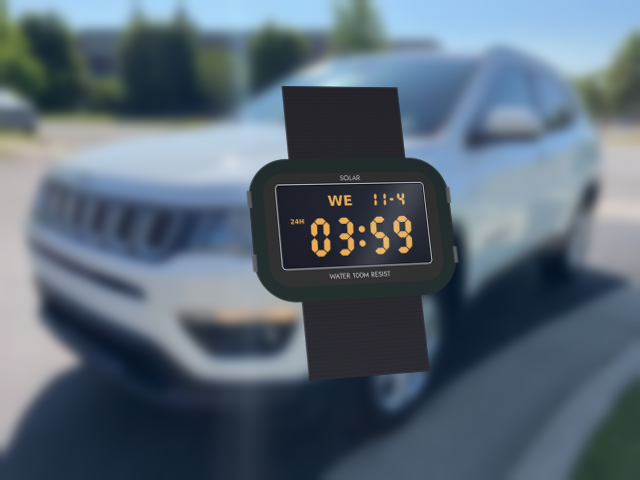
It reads 3.59
